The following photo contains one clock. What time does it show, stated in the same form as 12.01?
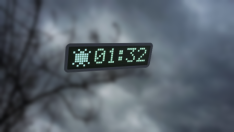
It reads 1.32
